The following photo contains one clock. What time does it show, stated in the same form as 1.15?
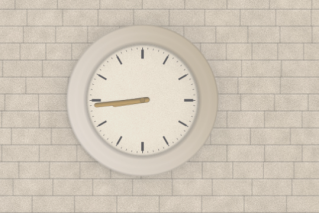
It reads 8.44
